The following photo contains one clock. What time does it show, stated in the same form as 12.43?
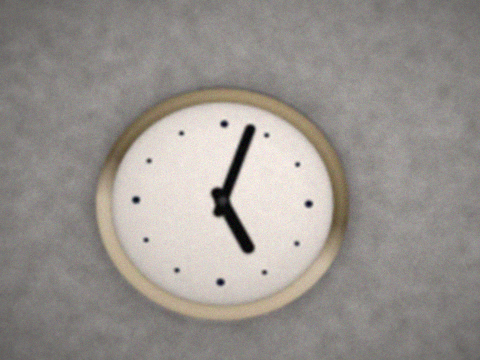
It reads 5.03
